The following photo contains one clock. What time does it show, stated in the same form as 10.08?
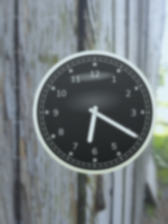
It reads 6.20
